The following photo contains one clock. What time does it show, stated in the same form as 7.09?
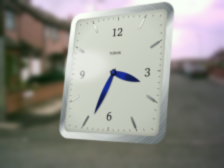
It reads 3.34
